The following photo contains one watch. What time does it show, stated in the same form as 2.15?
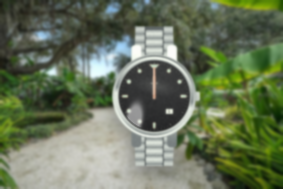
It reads 12.00
